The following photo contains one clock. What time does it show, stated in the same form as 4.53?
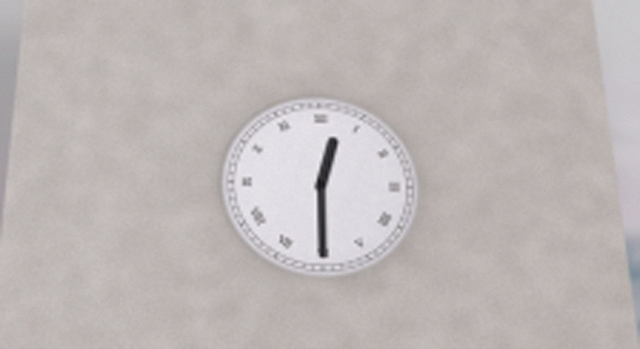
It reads 12.30
